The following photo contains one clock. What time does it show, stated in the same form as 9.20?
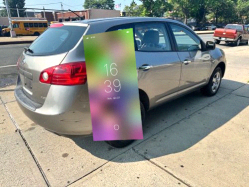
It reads 16.39
